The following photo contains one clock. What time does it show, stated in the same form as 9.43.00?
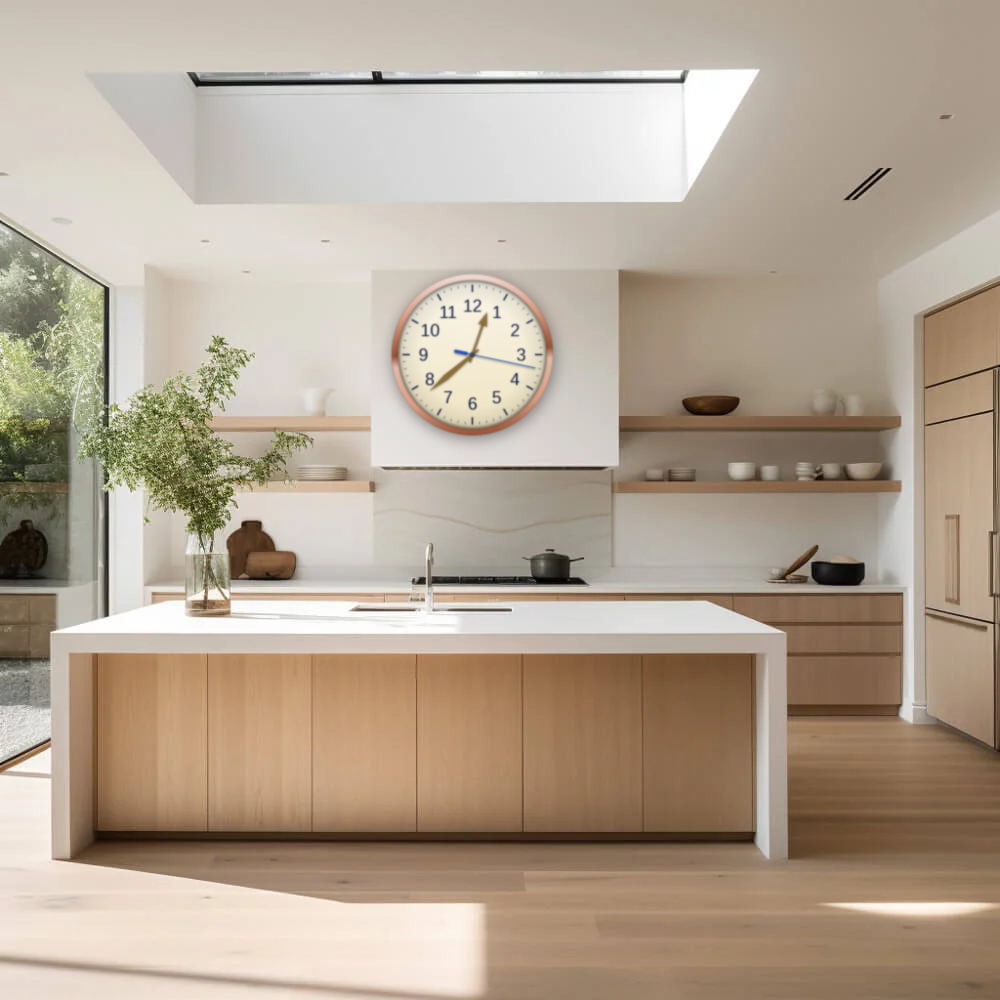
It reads 12.38.17
